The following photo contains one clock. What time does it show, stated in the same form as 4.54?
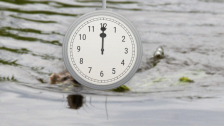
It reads 12.00
